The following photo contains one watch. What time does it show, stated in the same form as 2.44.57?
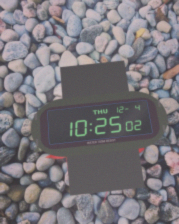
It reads 10.25.02
